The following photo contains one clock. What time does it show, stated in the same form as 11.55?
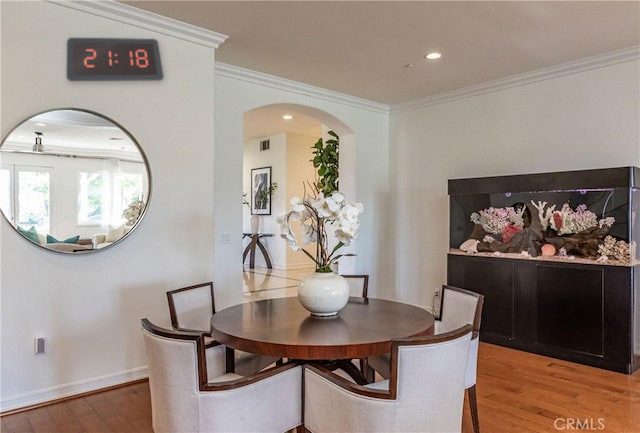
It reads 21.18
